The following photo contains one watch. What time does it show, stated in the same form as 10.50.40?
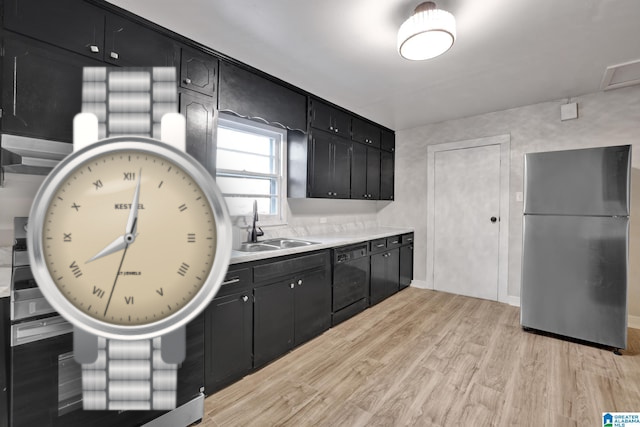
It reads 8.01.33
